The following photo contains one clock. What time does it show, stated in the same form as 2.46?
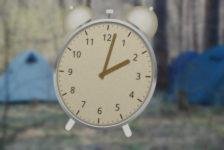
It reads 2.02
